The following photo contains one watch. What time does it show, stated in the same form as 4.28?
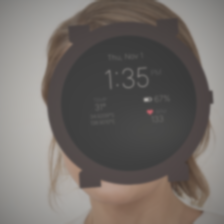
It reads 1.35
